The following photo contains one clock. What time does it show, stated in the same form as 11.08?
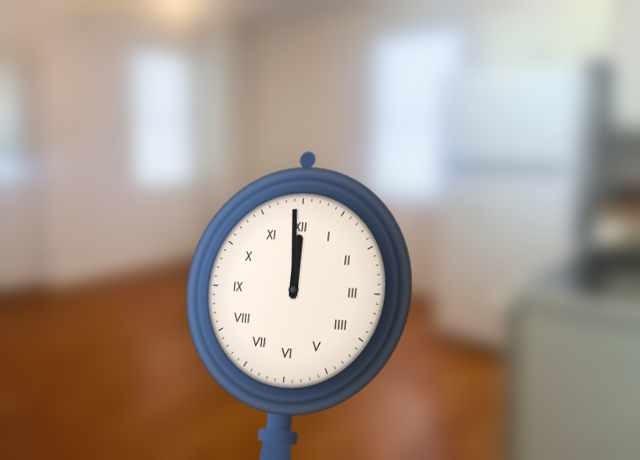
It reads 11.59
